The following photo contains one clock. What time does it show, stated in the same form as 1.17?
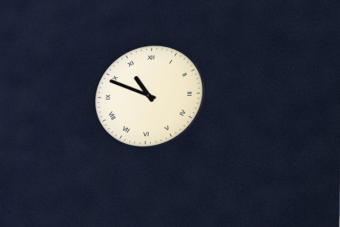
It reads 10.49
